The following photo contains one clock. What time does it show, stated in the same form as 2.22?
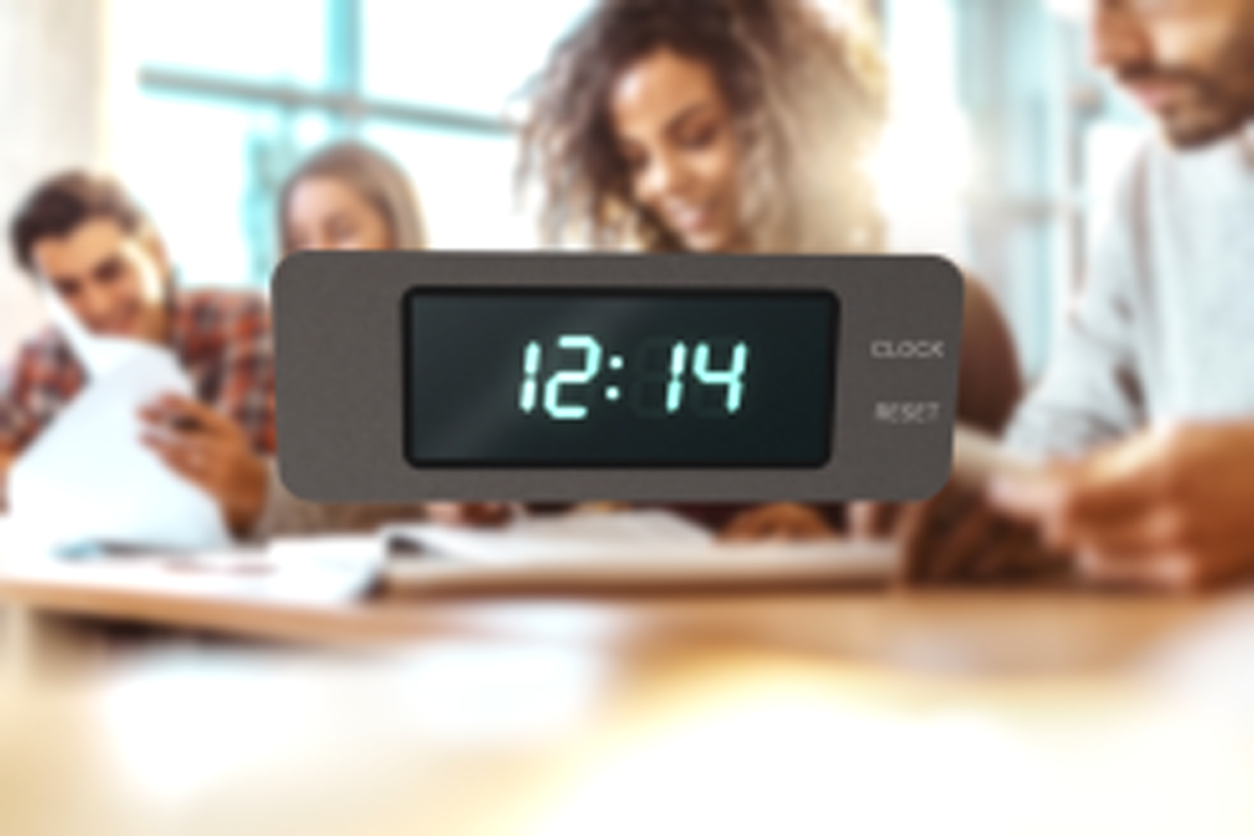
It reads 12.14
